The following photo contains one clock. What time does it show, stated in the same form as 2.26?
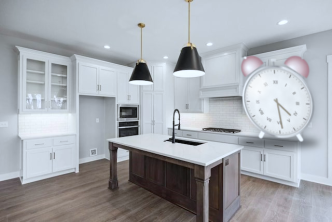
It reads 4.29
